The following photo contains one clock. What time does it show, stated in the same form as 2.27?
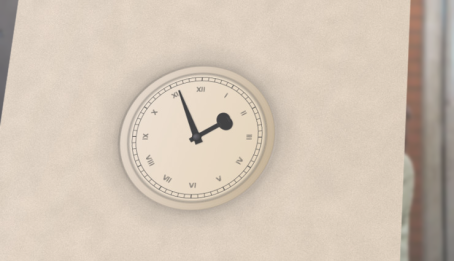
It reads 1.56
